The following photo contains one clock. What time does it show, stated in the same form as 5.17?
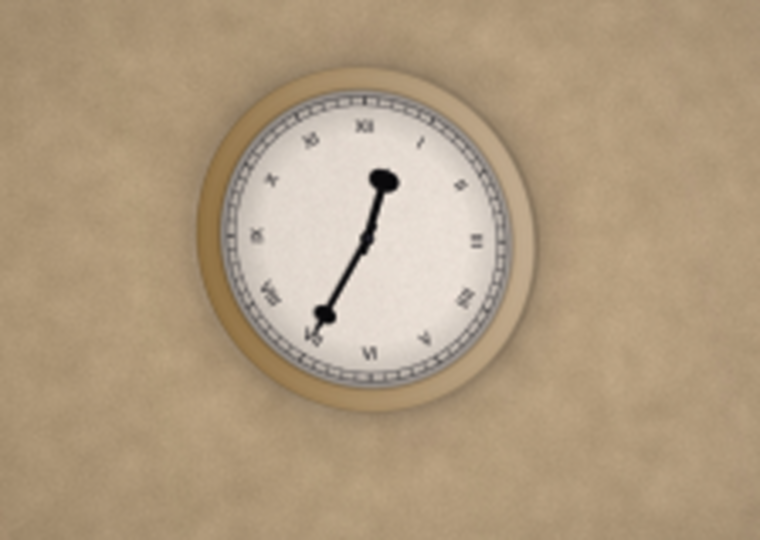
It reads 12.35
